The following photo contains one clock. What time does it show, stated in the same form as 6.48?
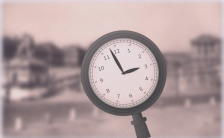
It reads 2.58
